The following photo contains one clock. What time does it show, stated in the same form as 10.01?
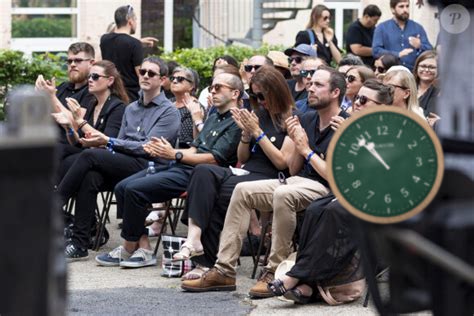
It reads 10.53
